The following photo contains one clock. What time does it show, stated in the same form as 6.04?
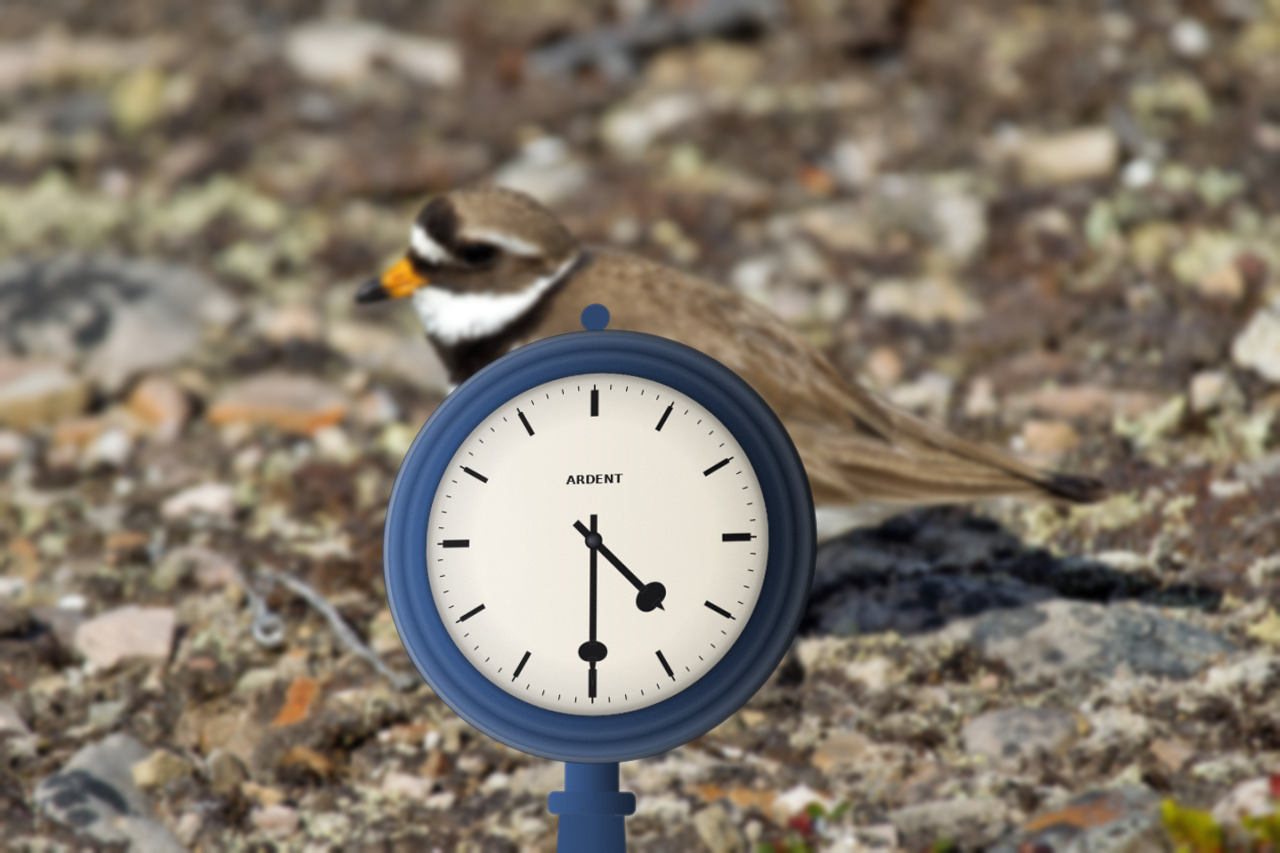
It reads 4.30
